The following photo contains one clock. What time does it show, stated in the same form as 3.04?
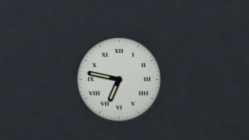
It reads 6.47
